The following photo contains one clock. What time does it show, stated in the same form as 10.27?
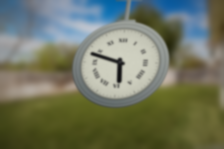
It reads 5.48
